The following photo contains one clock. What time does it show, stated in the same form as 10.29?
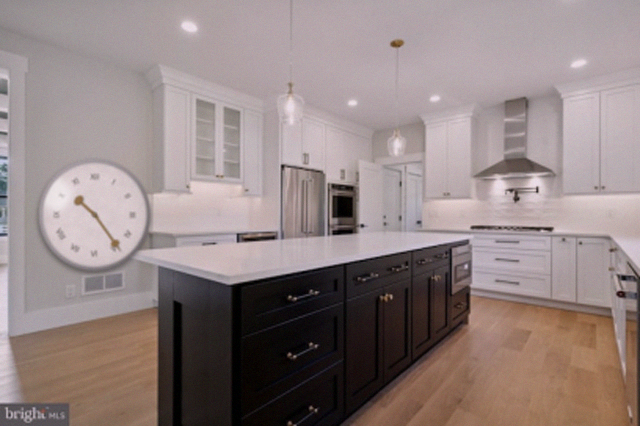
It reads 10.24
